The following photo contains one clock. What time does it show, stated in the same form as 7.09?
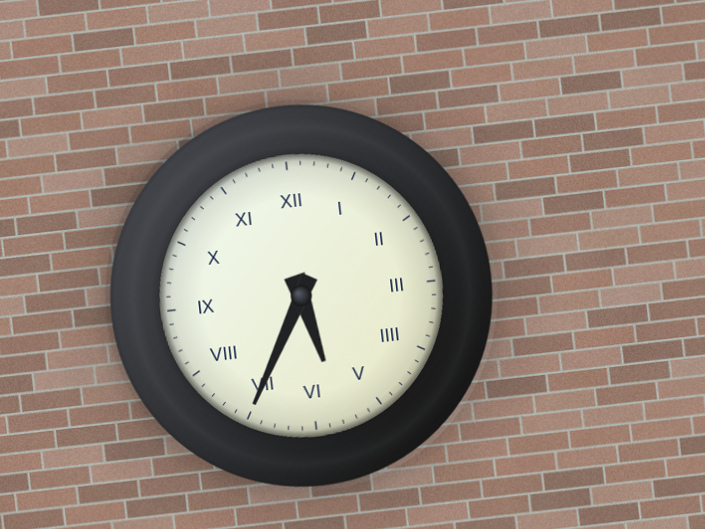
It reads 5.35
